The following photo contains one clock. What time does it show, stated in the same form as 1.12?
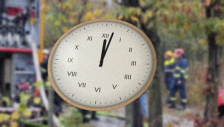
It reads 12.02
